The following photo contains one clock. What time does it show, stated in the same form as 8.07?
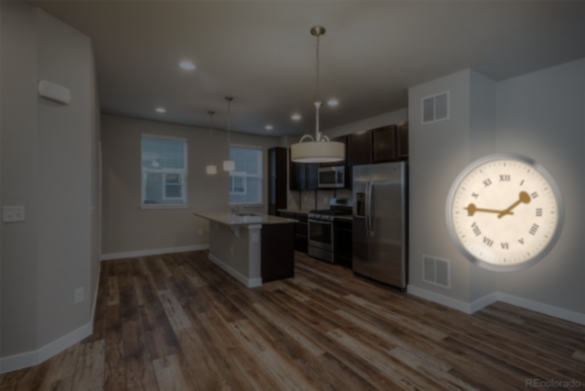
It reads 1.46
